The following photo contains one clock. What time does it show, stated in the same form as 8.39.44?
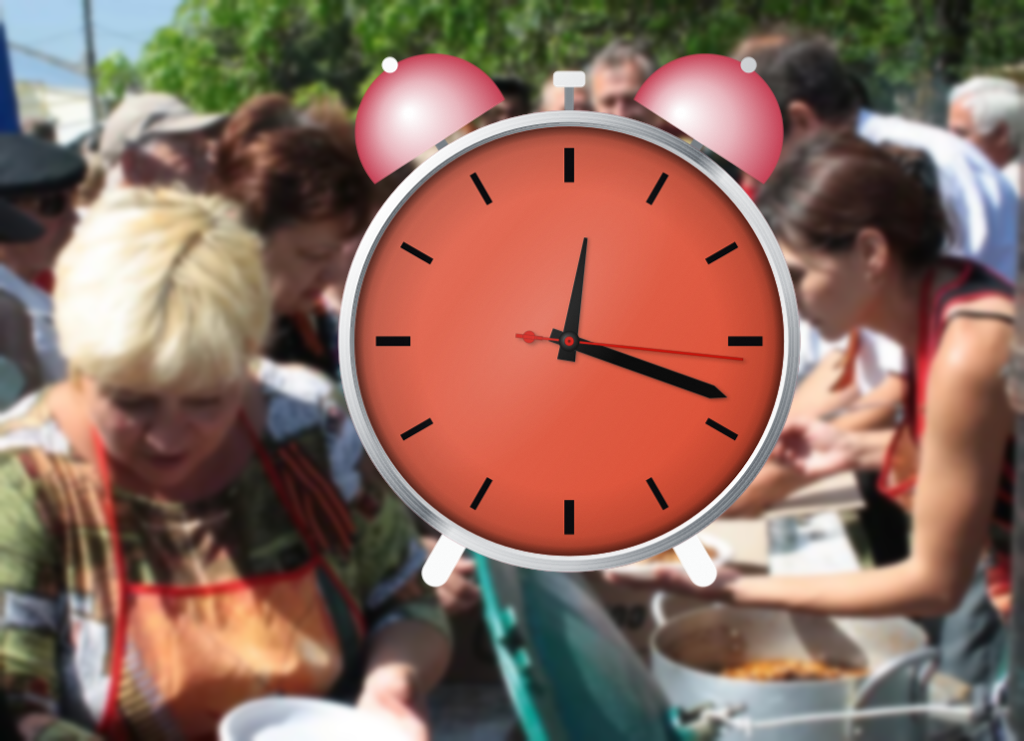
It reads 12.18.16
